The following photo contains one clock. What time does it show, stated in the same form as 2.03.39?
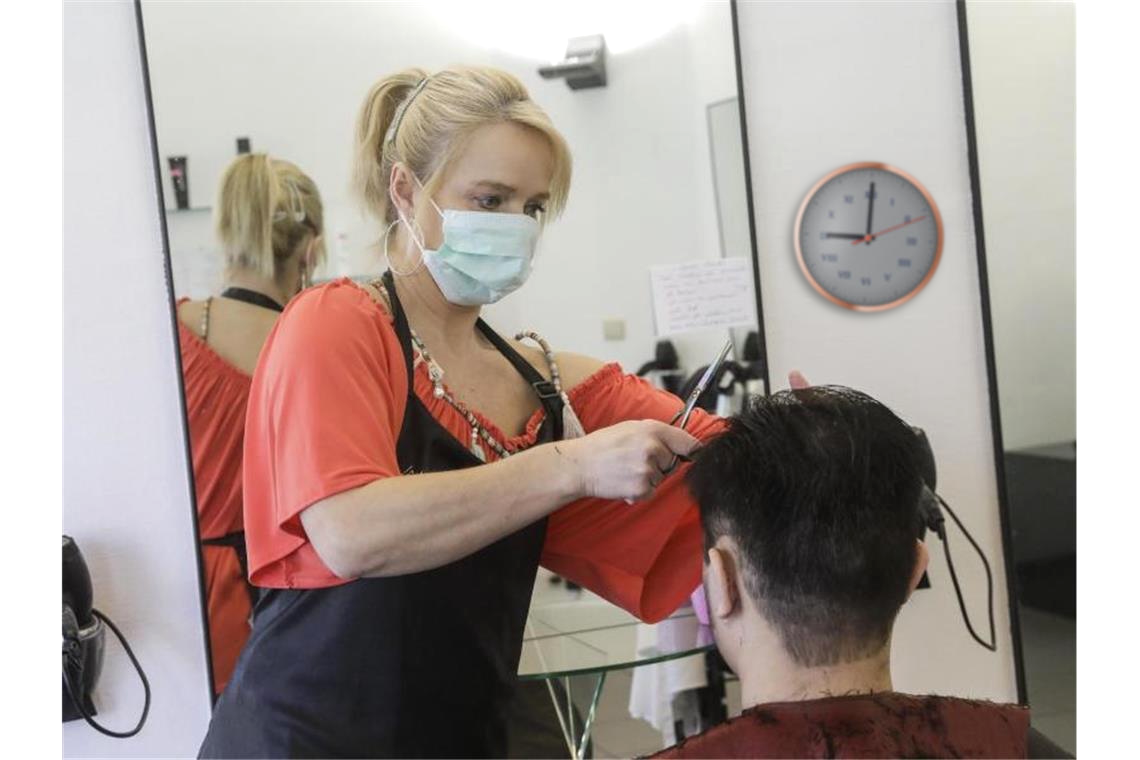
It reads 9.00.11
